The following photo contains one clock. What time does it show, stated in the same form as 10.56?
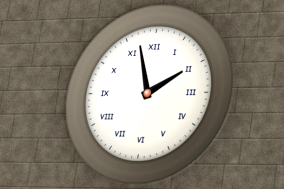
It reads 1.57
